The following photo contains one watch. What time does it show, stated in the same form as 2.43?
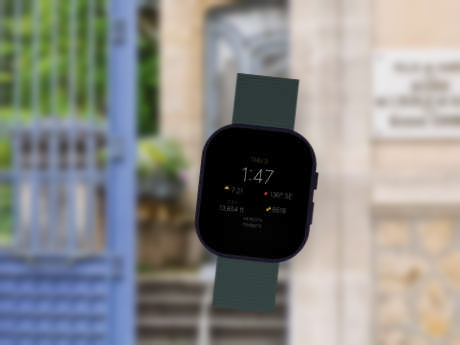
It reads 1.47
